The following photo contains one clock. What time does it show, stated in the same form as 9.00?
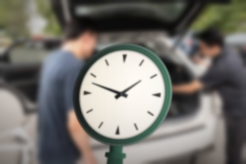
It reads 1.48
